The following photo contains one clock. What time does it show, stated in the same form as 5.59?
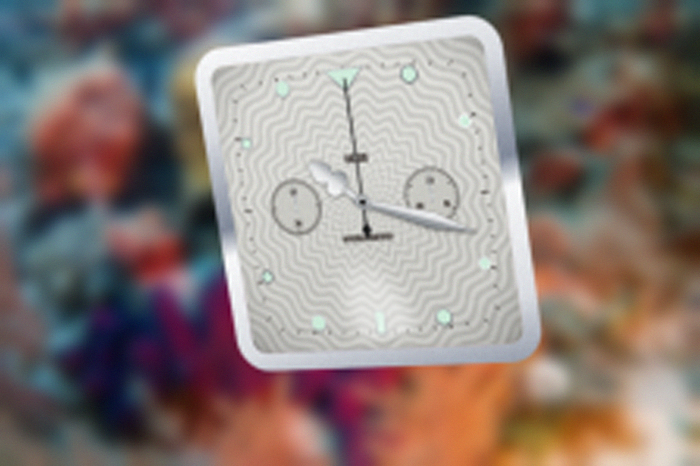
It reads 10.18
